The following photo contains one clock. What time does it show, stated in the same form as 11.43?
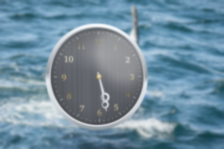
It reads 5.28
